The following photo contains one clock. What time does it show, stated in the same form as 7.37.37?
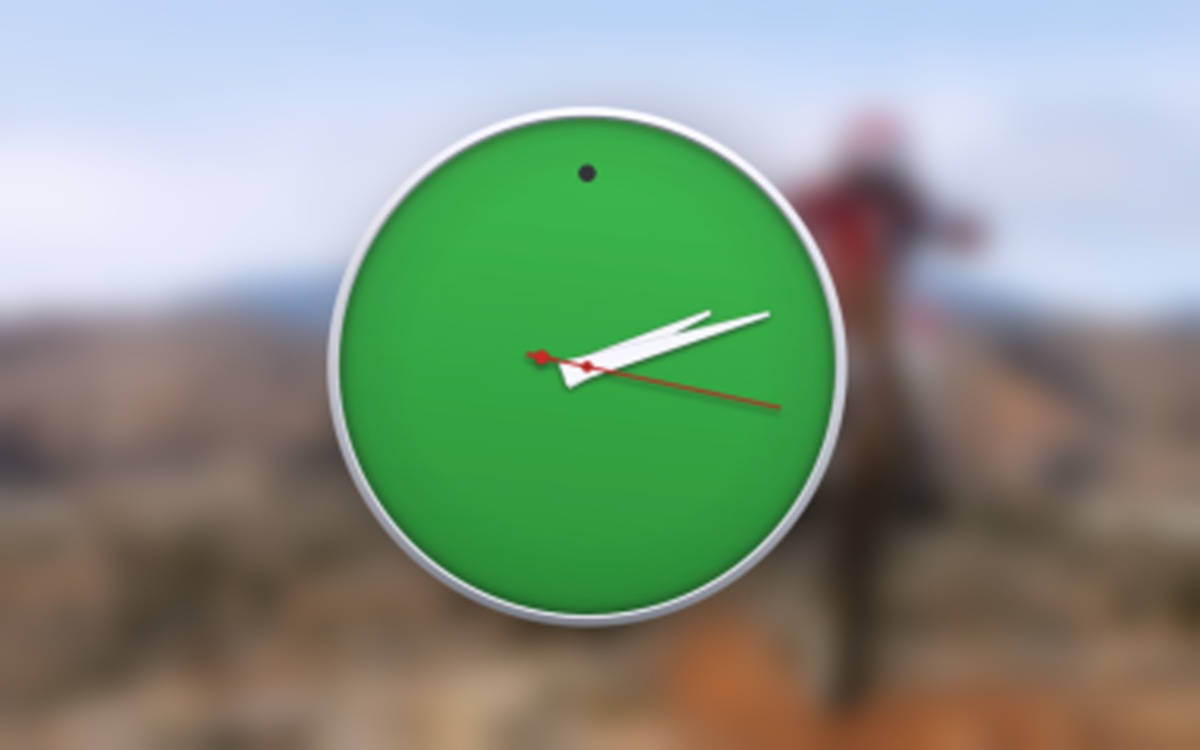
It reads 2.12.17
